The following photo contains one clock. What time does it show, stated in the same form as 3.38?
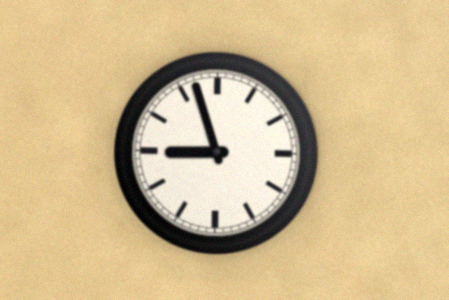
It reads 8.57
